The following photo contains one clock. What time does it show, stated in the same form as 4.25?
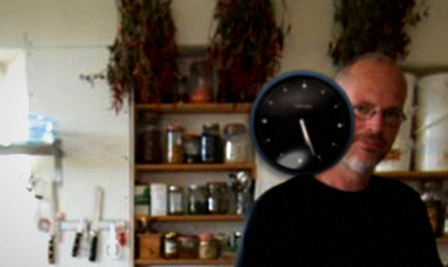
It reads 5.26
